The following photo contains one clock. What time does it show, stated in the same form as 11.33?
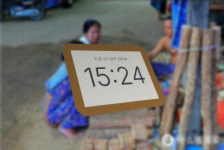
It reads 15.24
